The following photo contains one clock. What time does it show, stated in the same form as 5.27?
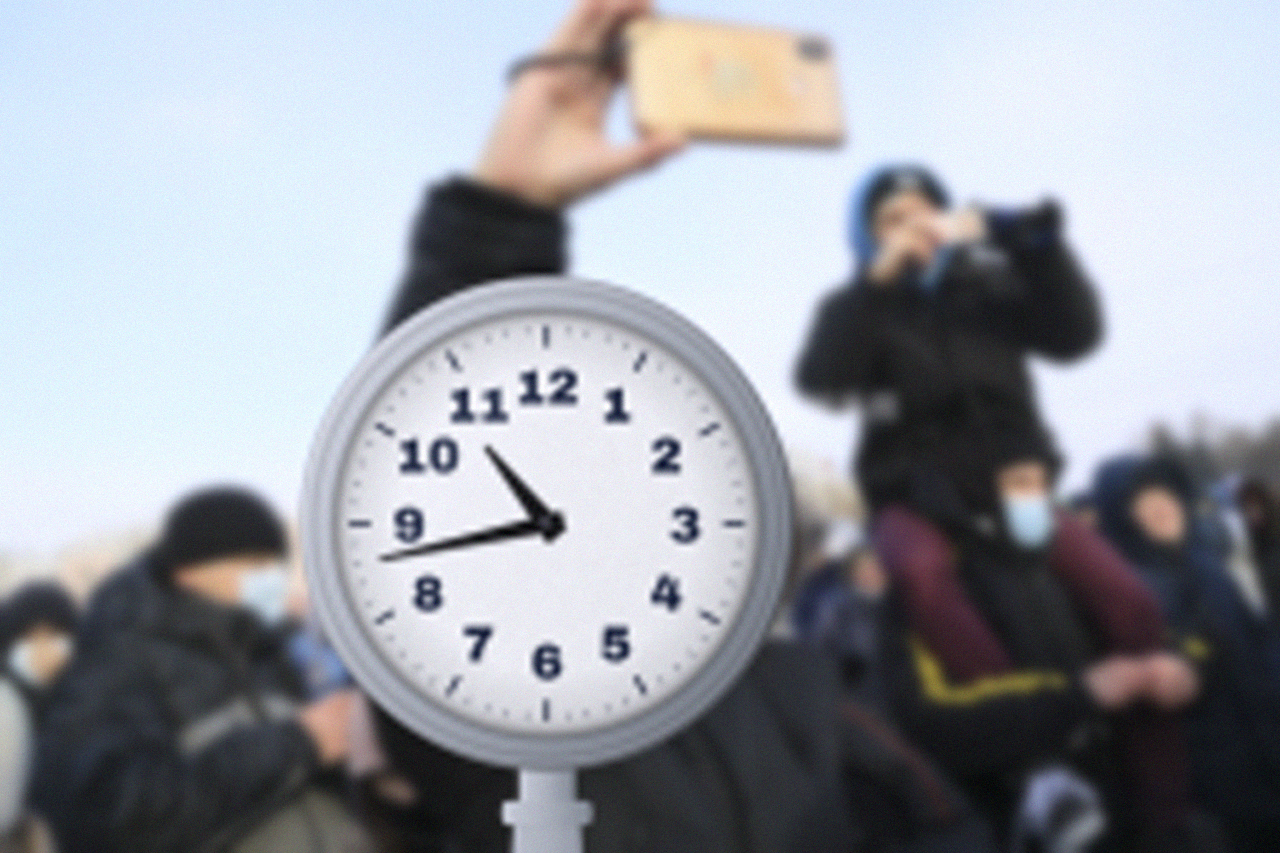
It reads 10.43
